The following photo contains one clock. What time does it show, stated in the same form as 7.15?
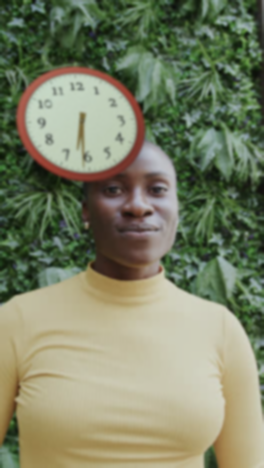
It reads 6.31
